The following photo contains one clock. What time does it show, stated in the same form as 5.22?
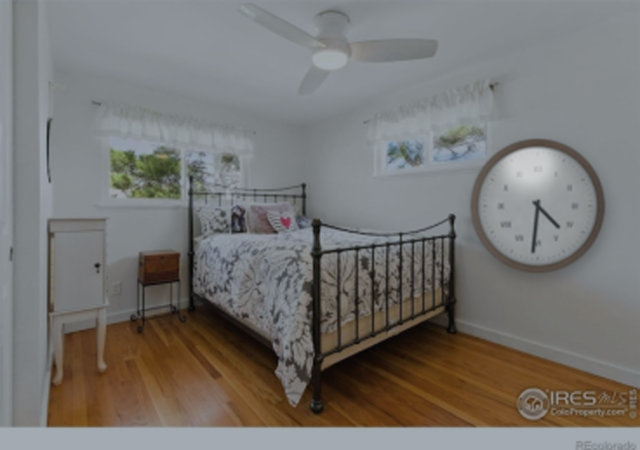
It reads 4.31
